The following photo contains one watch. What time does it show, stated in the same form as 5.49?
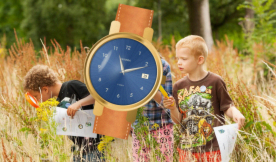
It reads 11.11
